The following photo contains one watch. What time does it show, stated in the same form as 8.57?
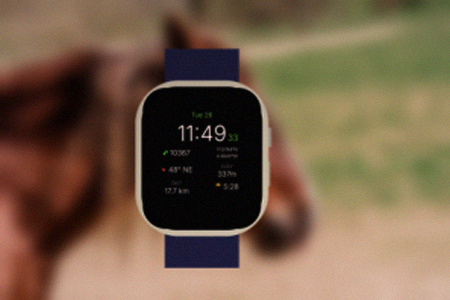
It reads 11.49
